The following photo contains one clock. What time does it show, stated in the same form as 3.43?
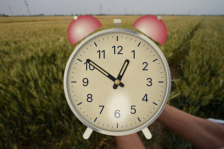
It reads 12.51
